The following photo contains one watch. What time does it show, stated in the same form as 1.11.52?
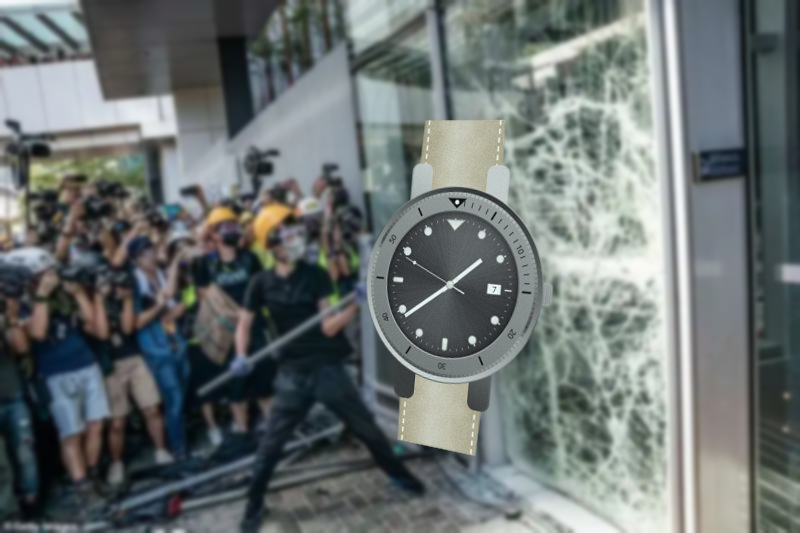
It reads 1.38.49
